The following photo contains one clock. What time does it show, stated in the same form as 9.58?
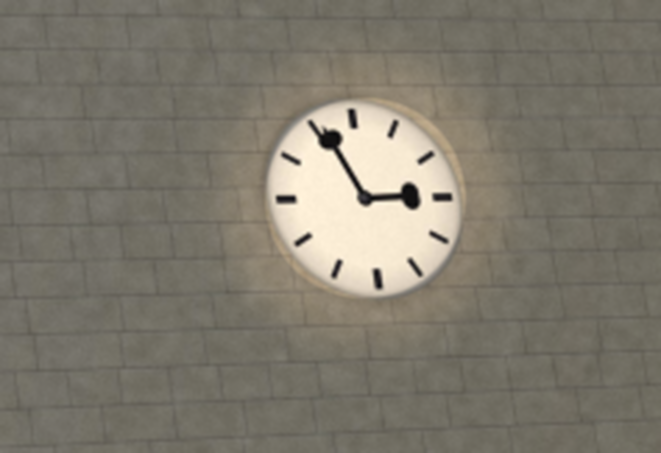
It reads 2.56
